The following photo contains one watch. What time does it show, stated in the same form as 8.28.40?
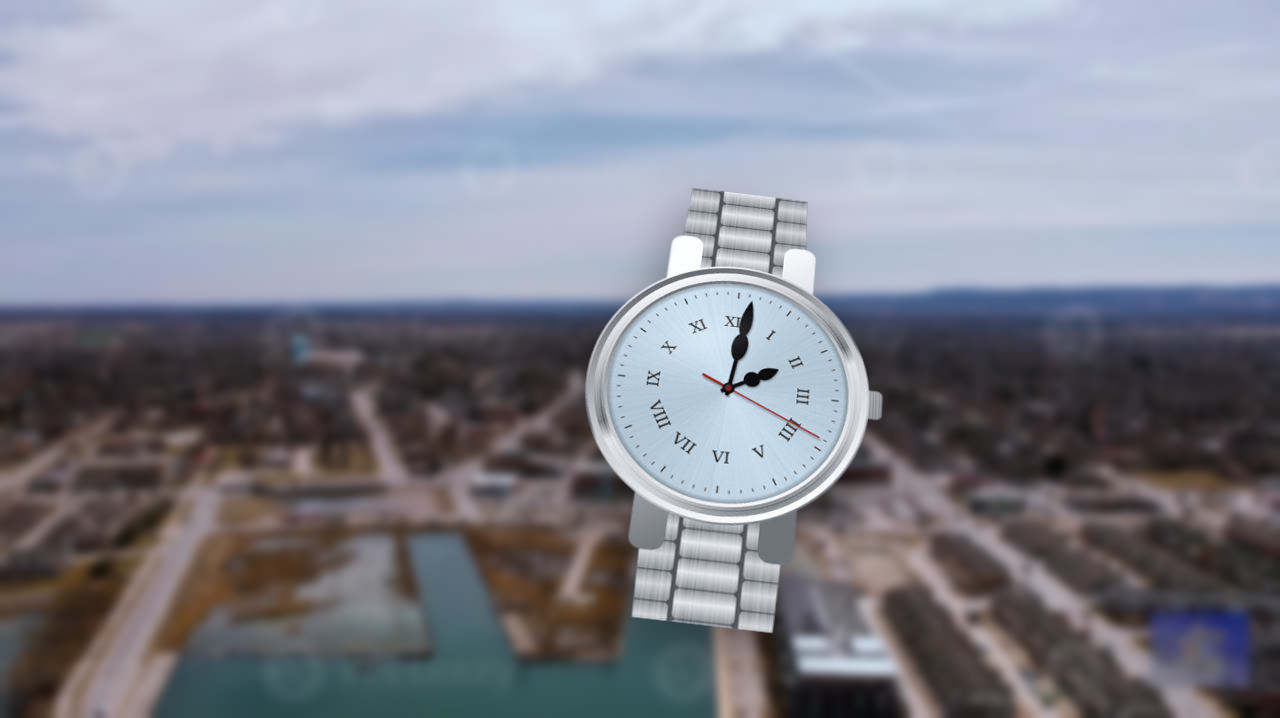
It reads 2.01.19
